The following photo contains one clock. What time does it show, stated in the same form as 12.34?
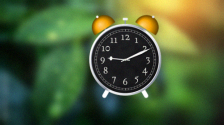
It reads 9.11
